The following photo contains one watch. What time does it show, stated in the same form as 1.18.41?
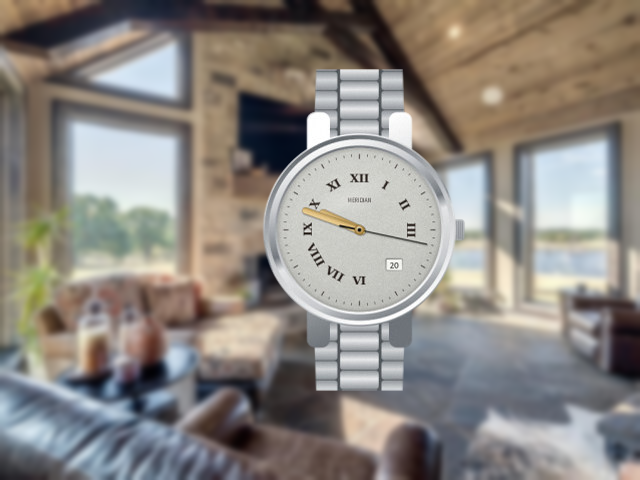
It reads 9.48.17
